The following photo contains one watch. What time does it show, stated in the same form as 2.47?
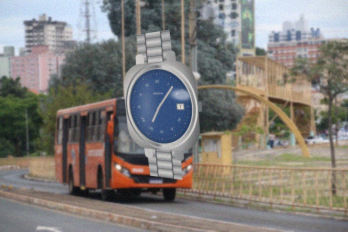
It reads 7.07
